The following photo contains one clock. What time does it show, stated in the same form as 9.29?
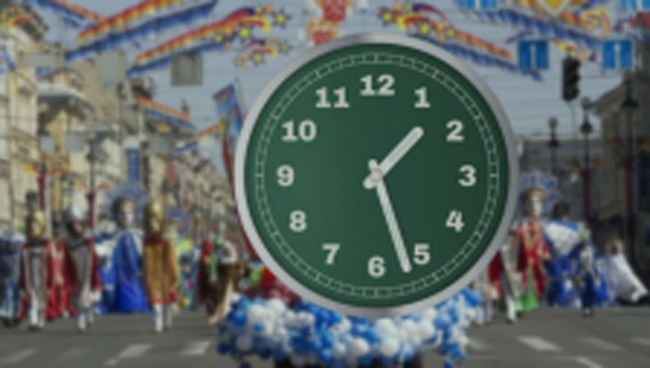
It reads 1.27
